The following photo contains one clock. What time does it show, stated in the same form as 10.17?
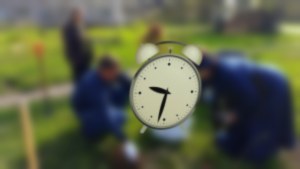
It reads 9.32
